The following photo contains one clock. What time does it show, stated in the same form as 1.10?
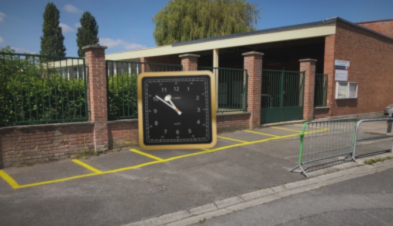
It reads 10.51
